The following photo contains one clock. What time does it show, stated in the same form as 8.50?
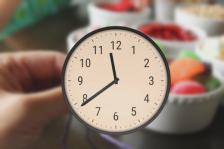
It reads 11.39
